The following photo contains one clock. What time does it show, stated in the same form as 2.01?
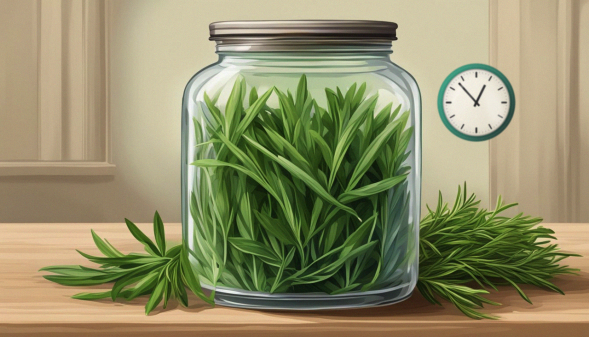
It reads 12.53
